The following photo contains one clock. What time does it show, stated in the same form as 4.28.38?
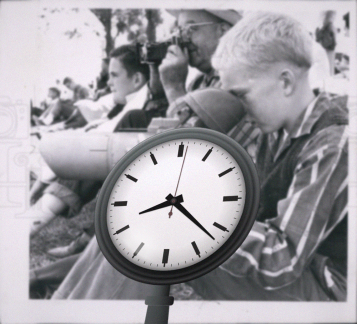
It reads 8.22.01
